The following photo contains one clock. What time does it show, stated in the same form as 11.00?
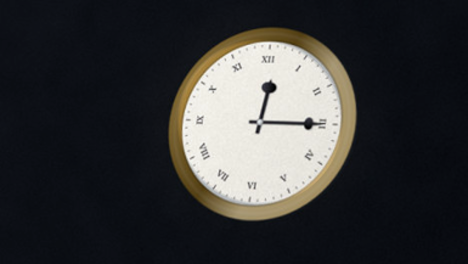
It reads 12.15
